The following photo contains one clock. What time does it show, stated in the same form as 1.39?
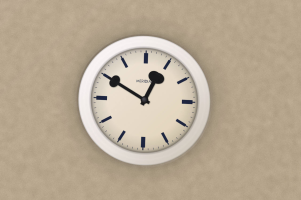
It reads 12.50
